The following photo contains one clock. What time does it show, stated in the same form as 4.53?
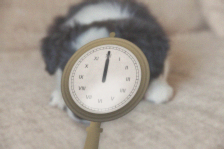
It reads 12.00
